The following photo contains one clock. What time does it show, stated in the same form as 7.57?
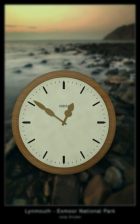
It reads 12.51
